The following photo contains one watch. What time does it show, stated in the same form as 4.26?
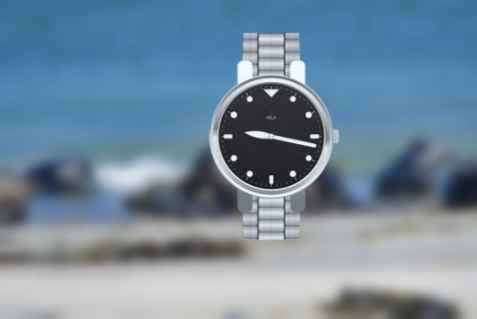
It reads 9.17
